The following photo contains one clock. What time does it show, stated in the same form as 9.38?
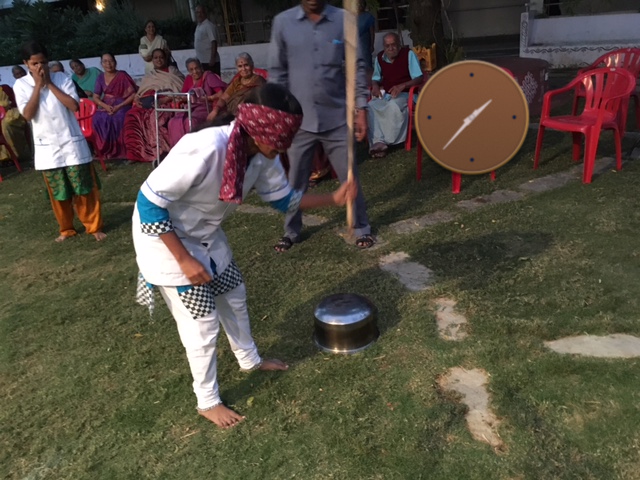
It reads 1.37
